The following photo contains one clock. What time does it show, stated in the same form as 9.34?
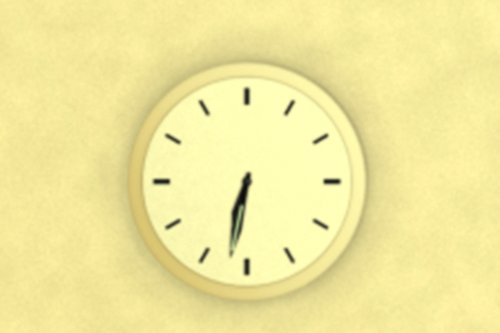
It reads 6.32
